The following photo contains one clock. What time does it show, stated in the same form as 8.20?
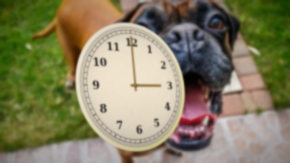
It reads 3.00
